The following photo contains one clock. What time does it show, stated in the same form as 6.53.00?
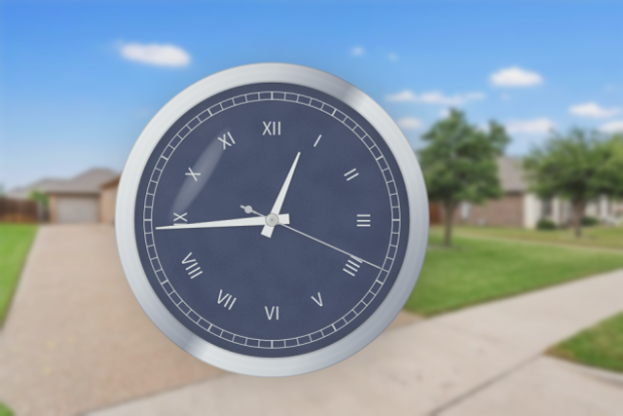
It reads 12.44.19
